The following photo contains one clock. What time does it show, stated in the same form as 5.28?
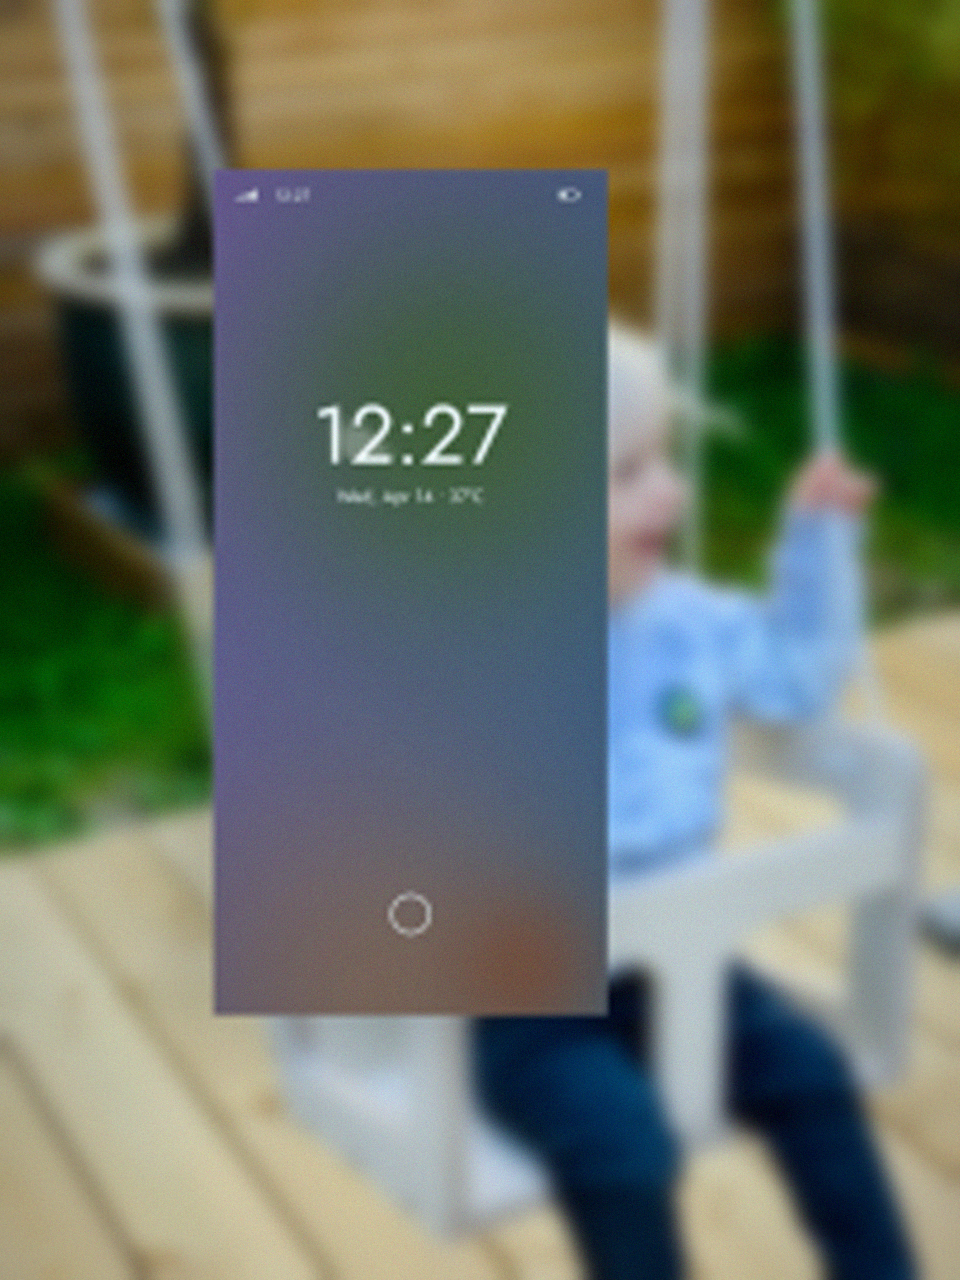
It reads 12.27
